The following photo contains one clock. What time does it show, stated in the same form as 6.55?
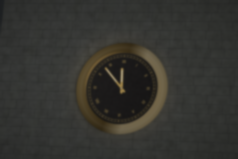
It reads 11.53
